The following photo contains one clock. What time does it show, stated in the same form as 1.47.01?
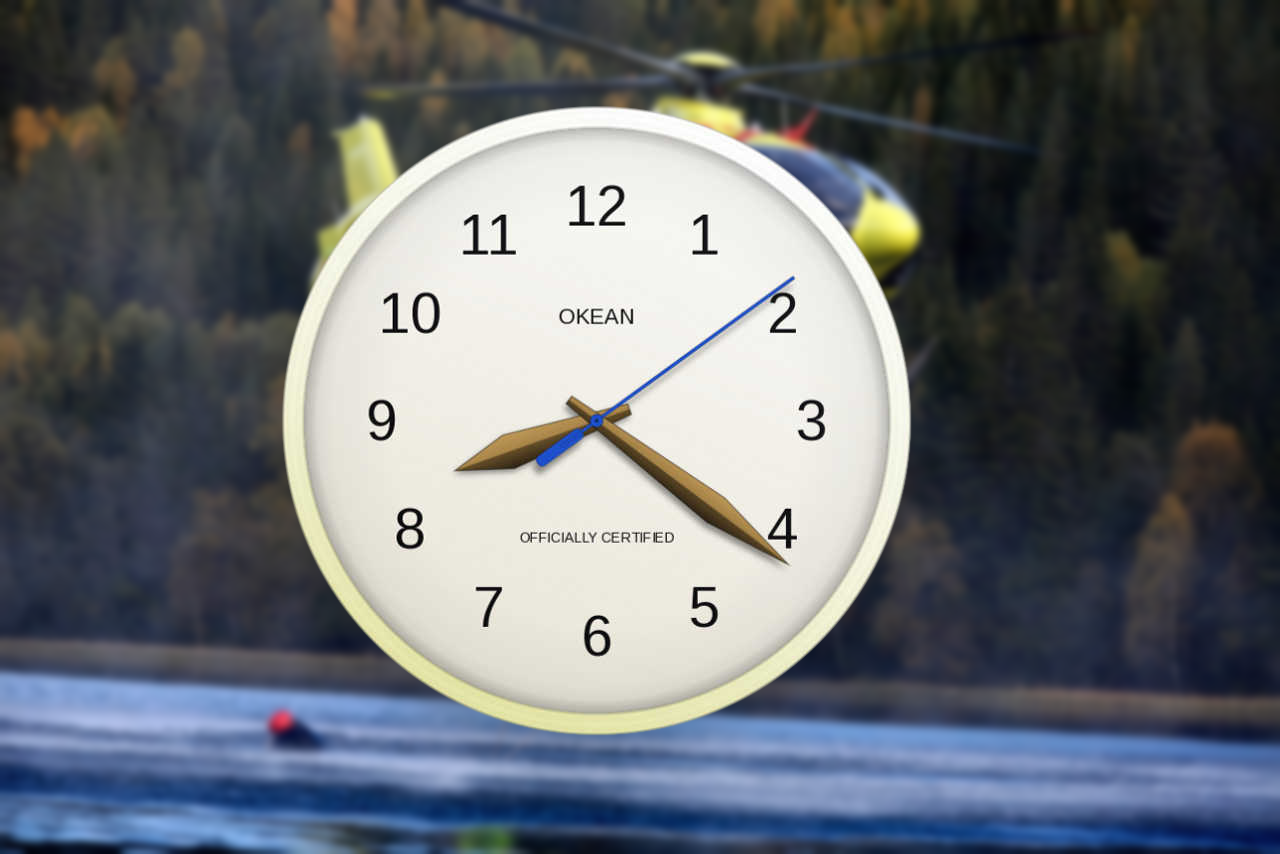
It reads 8.21.09
